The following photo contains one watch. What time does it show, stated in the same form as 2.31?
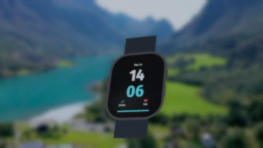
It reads 14.06
